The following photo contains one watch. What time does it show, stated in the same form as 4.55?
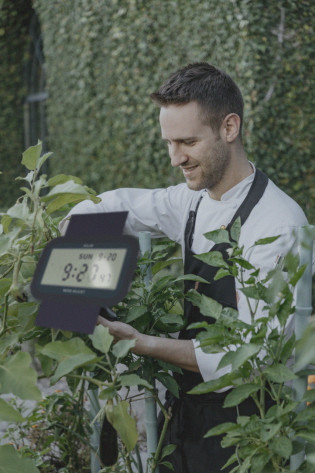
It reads 9.27
